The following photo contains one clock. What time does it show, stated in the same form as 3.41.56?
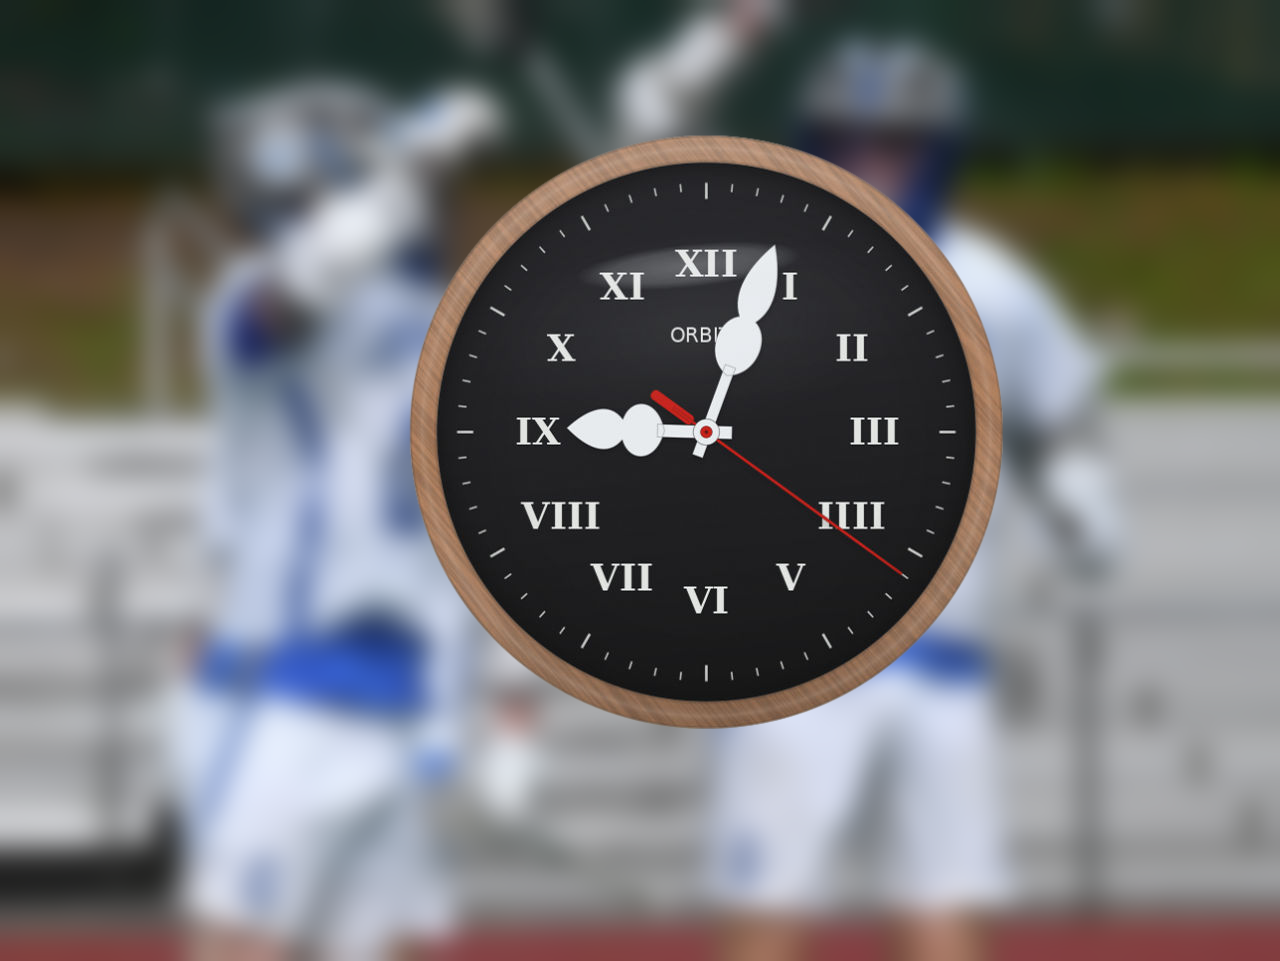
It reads 9.03.21
